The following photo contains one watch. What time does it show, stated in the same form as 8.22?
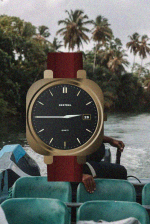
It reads 2.45
